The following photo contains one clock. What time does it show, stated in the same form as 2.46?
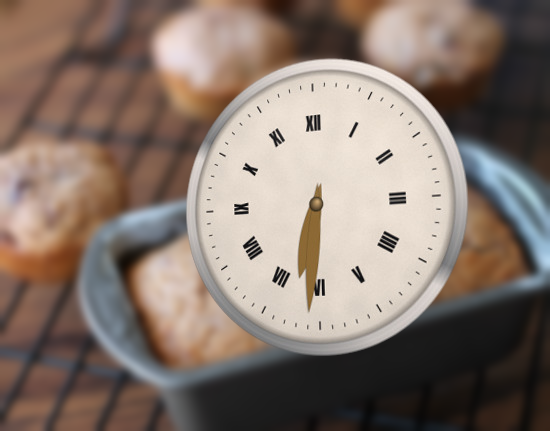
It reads 6.31
